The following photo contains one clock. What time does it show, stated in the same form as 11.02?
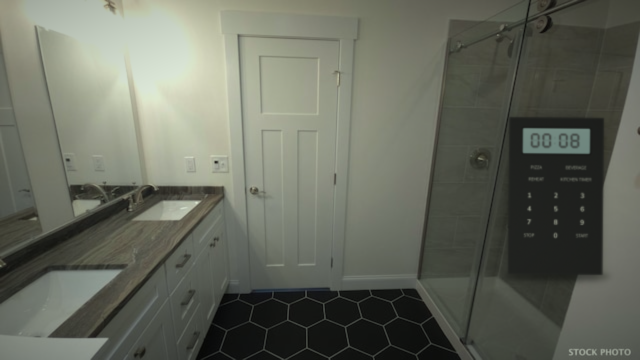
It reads 0.08
